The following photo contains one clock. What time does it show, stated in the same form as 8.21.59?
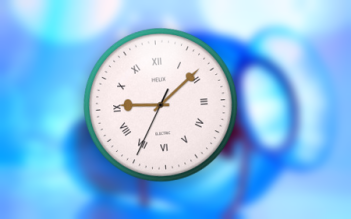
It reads 9.08.35
